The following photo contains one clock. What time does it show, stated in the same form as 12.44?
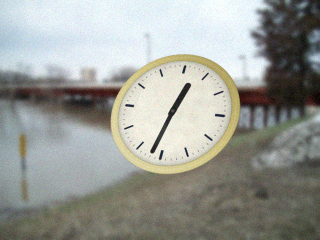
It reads 12.32
